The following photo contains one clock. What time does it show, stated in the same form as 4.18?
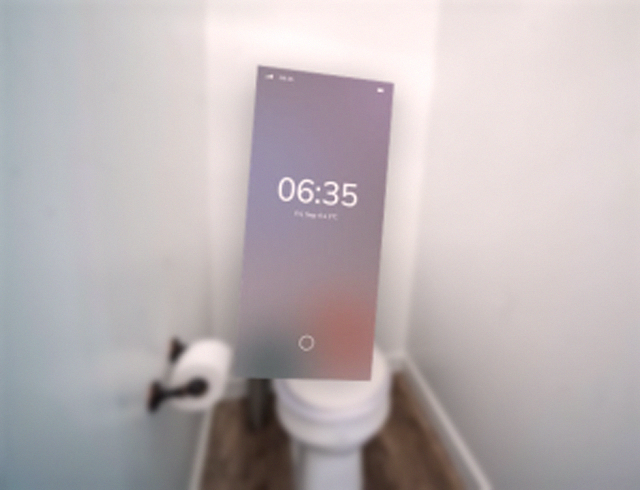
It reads 6.35
